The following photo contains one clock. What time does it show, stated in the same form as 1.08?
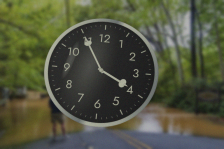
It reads 3.55
